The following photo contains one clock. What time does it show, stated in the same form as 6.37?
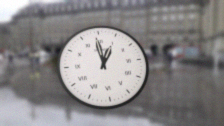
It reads 12.59
